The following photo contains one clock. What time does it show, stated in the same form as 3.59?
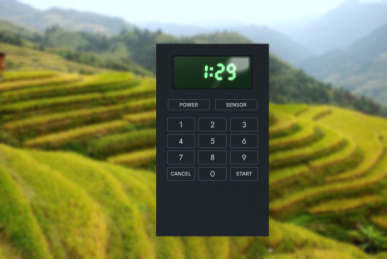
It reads 1.29
